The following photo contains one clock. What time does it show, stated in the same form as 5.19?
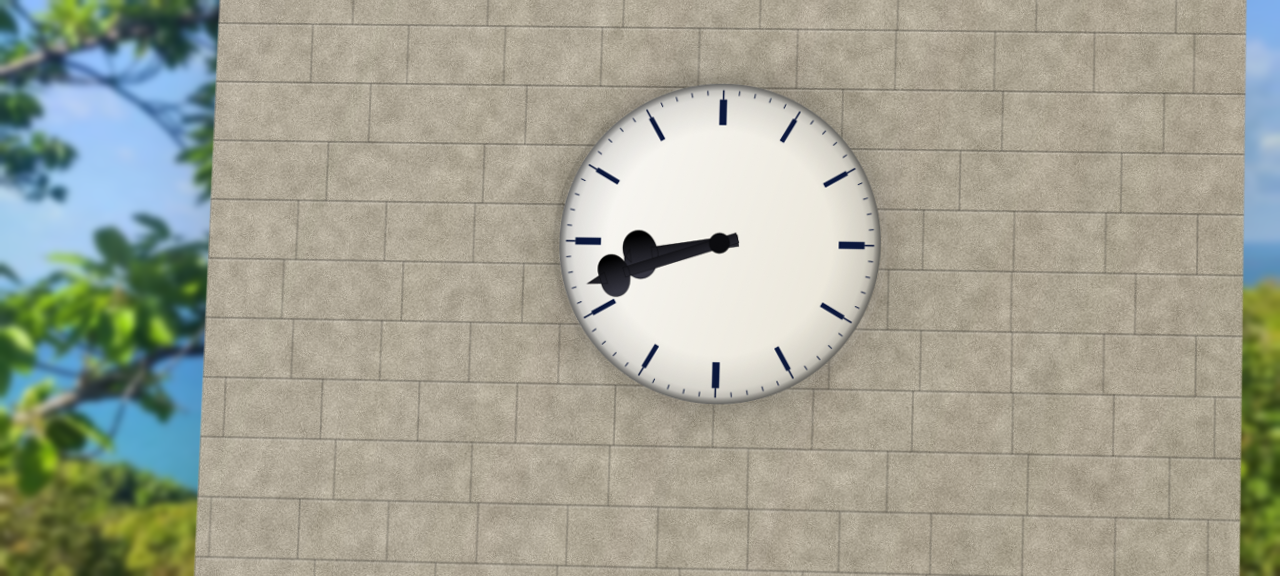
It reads 8.42
